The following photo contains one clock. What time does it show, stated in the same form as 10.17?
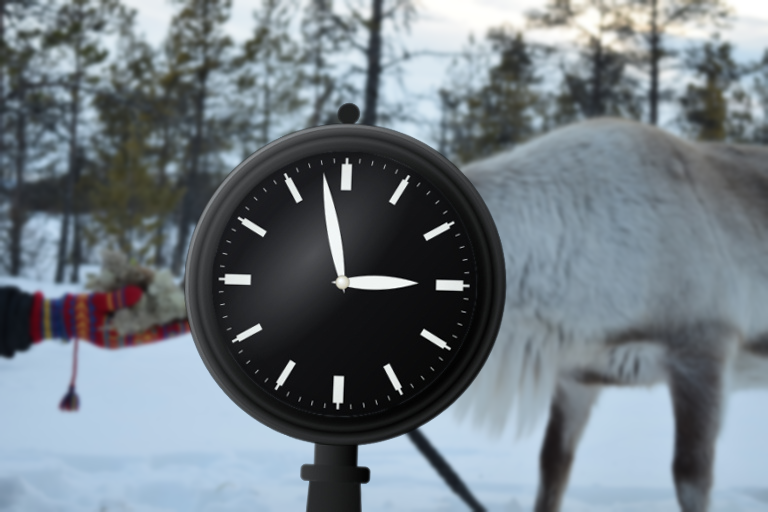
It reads 2.58
